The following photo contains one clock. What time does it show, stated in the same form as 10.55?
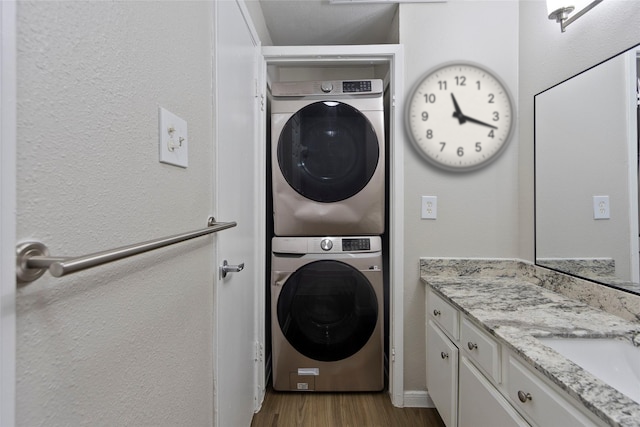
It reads 11.18
